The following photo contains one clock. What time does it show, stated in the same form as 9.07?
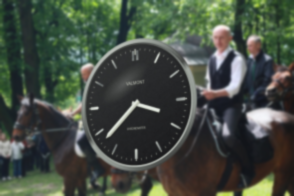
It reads 3.38
